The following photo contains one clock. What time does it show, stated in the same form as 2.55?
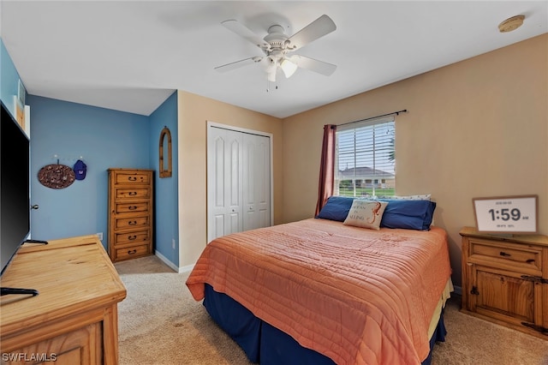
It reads 1.59
